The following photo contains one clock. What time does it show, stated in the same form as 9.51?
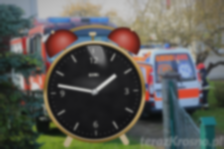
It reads 1.47
